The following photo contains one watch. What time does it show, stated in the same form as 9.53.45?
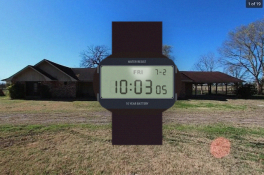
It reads 10.03.05
